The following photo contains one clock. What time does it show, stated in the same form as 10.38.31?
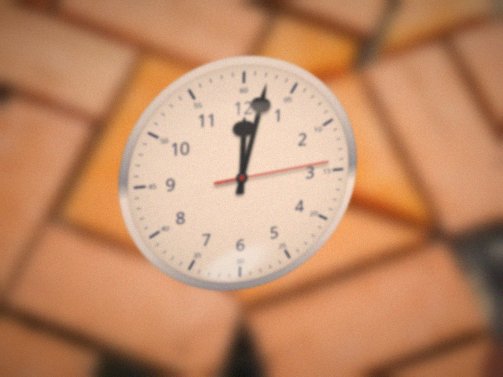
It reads 12.02.14
